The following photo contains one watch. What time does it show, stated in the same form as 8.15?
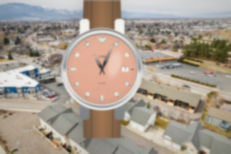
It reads 11.04
